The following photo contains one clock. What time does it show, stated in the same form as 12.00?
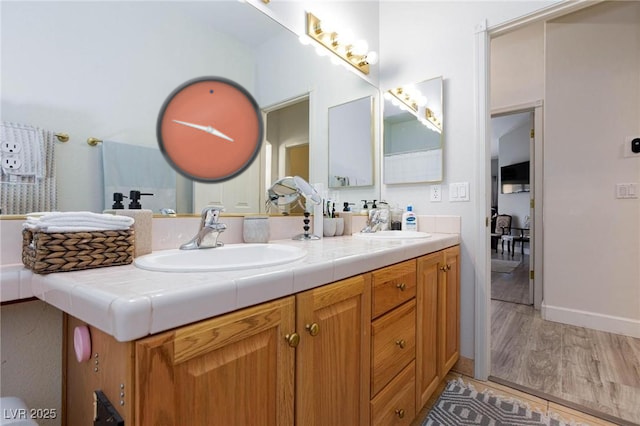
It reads 3.47
